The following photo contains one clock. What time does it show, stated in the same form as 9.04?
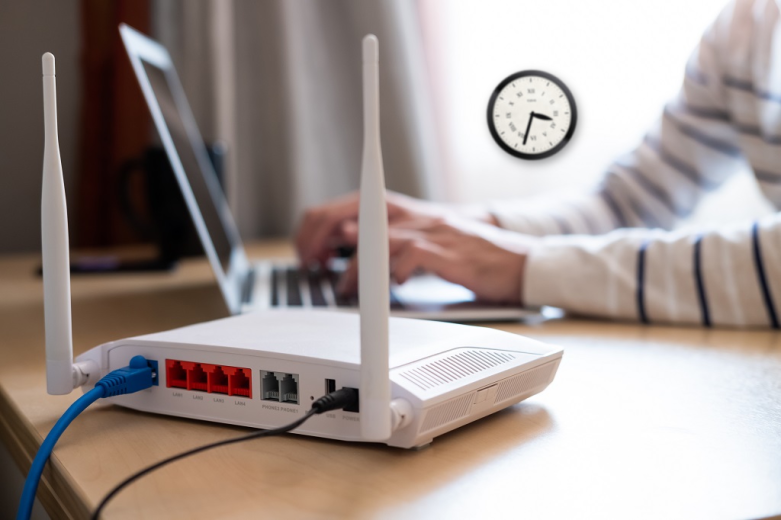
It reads 3.33
